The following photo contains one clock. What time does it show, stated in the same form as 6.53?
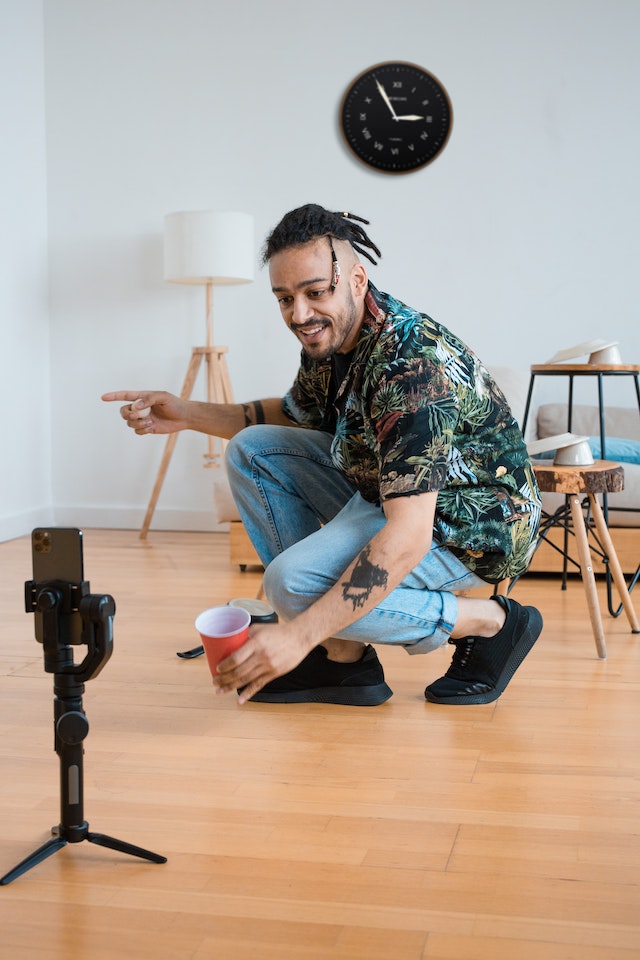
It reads 2.55
